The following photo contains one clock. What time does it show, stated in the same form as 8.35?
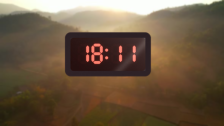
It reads 18.11
